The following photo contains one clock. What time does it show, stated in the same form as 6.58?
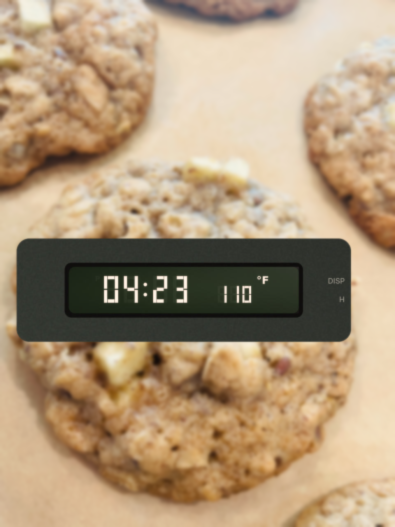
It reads 4.23
